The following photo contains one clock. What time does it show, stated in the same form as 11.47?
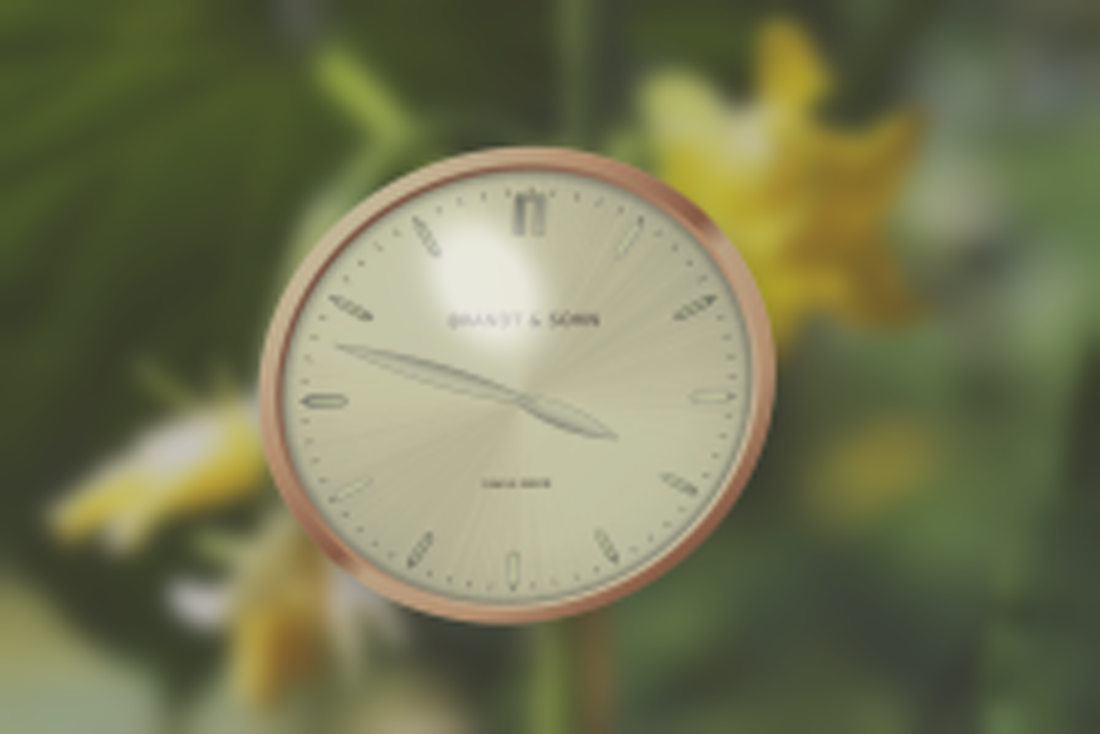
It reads 3.48
